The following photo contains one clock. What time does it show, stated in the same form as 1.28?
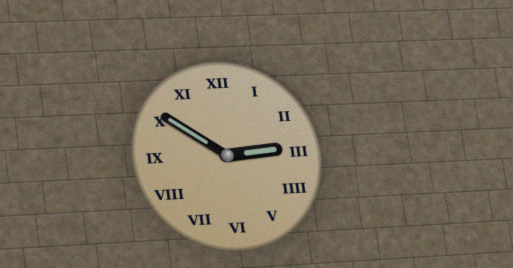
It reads 2.51
